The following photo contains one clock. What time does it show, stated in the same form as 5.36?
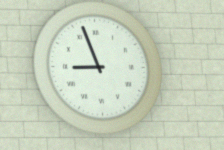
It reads 8.57
